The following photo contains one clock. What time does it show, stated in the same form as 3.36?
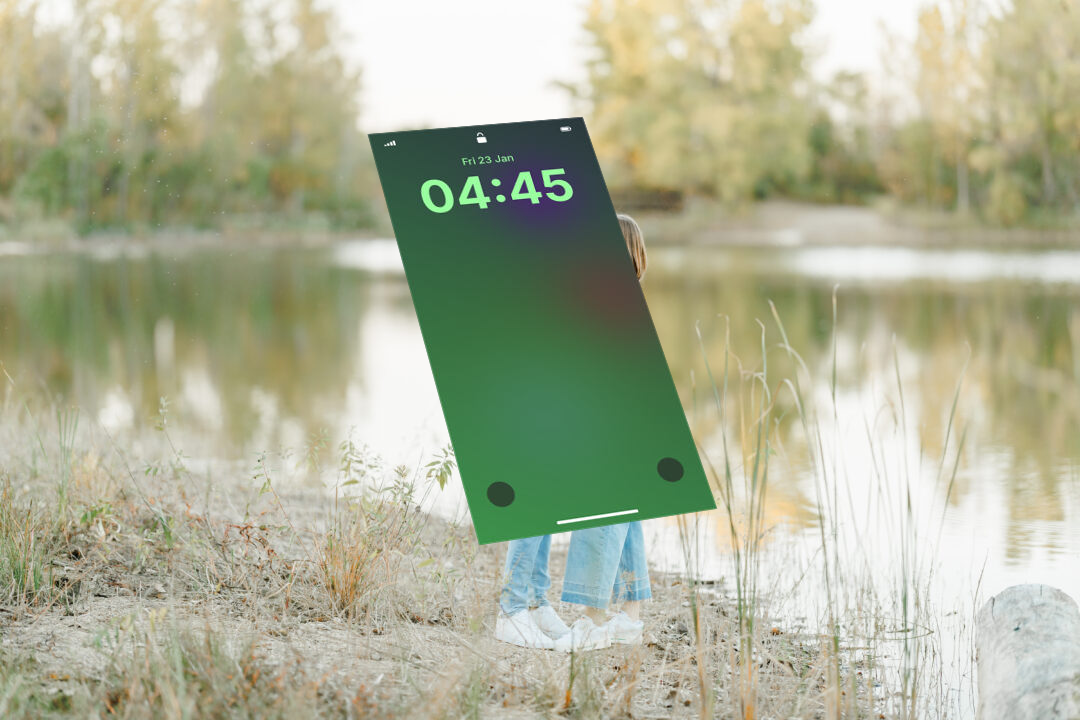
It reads 4.45
